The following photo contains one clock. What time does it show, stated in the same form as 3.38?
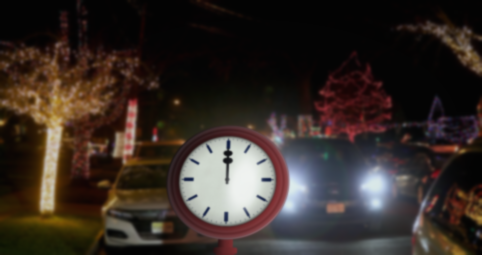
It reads 12.00
